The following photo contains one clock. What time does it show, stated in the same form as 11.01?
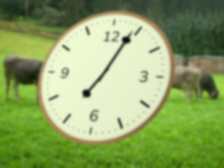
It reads 7.04
